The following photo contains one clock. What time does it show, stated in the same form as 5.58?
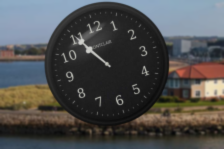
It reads 10.55
